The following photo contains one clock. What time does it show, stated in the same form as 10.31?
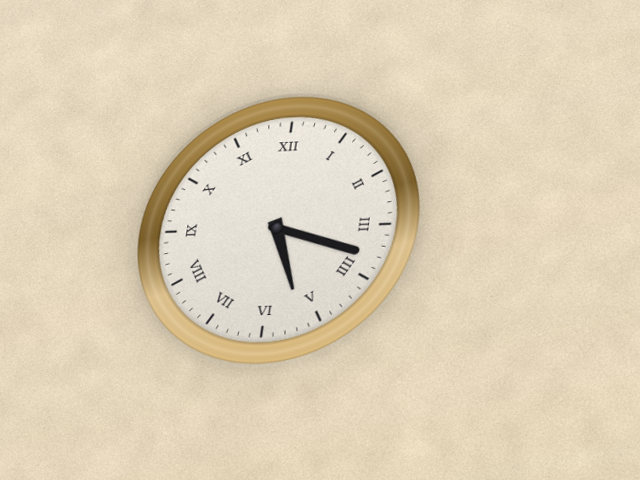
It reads 5.18
